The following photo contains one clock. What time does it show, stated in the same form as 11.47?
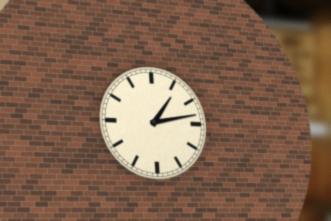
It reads 1.13
